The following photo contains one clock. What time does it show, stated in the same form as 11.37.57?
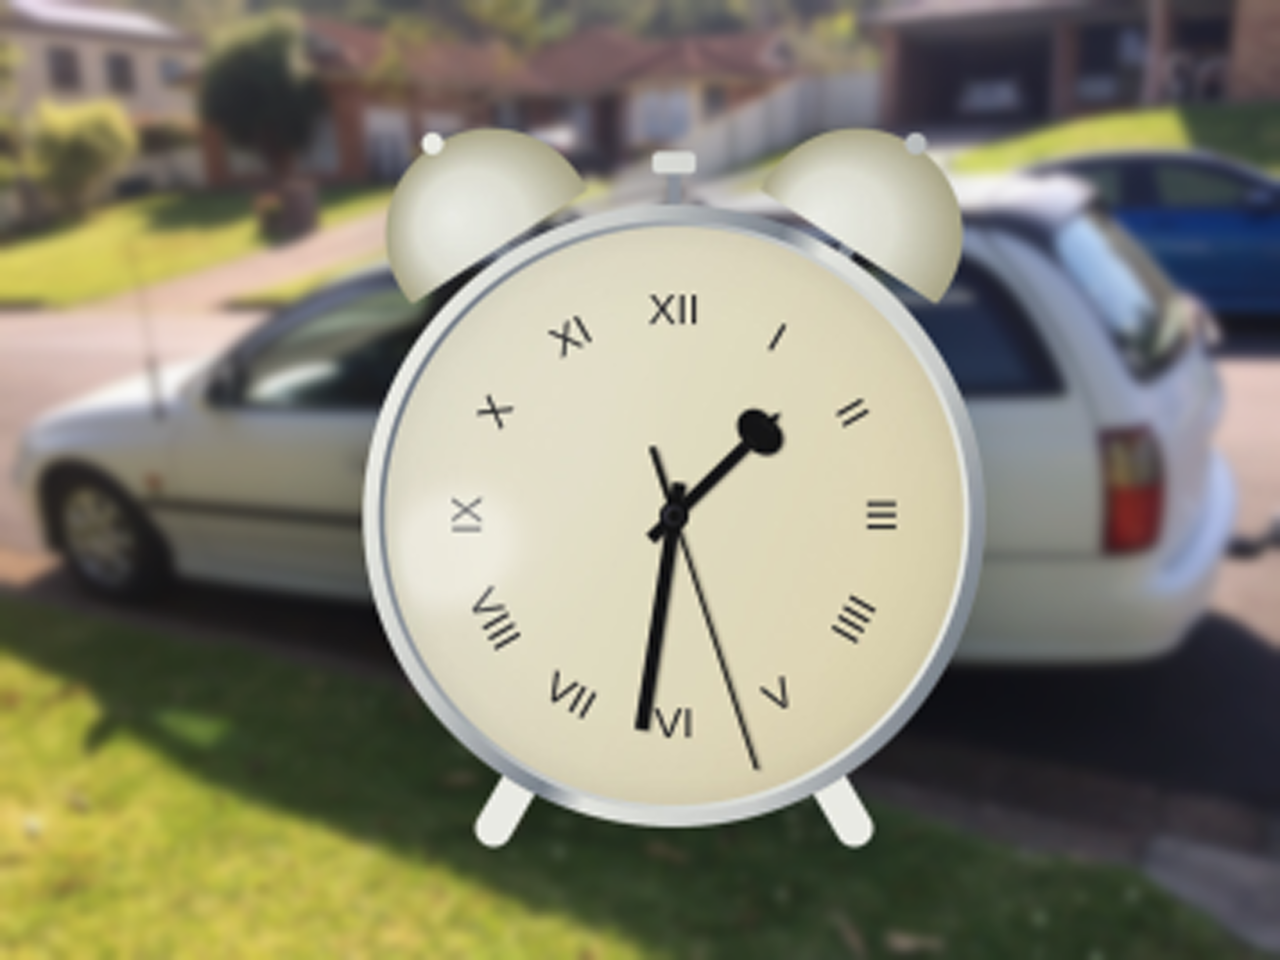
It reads 1.31.27
